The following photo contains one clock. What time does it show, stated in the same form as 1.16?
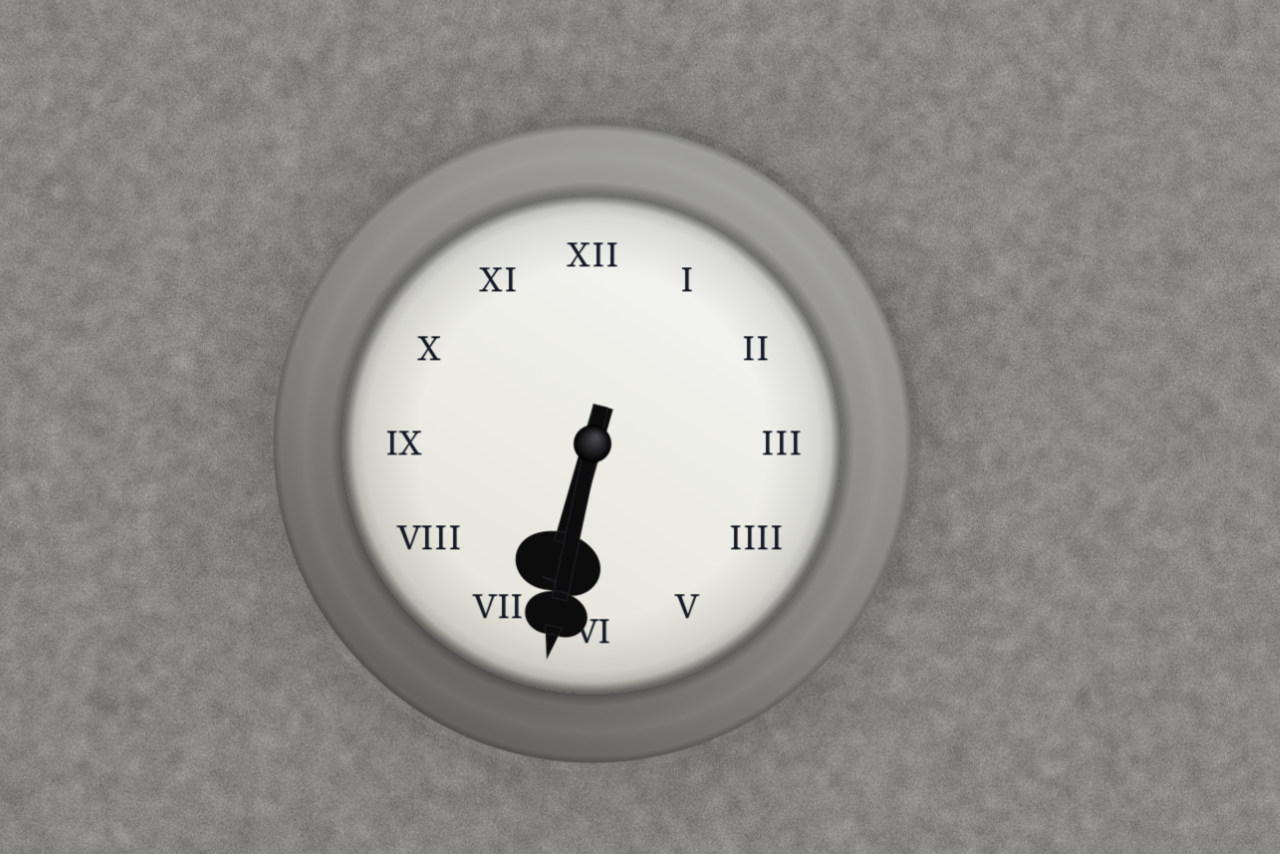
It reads 6.32
